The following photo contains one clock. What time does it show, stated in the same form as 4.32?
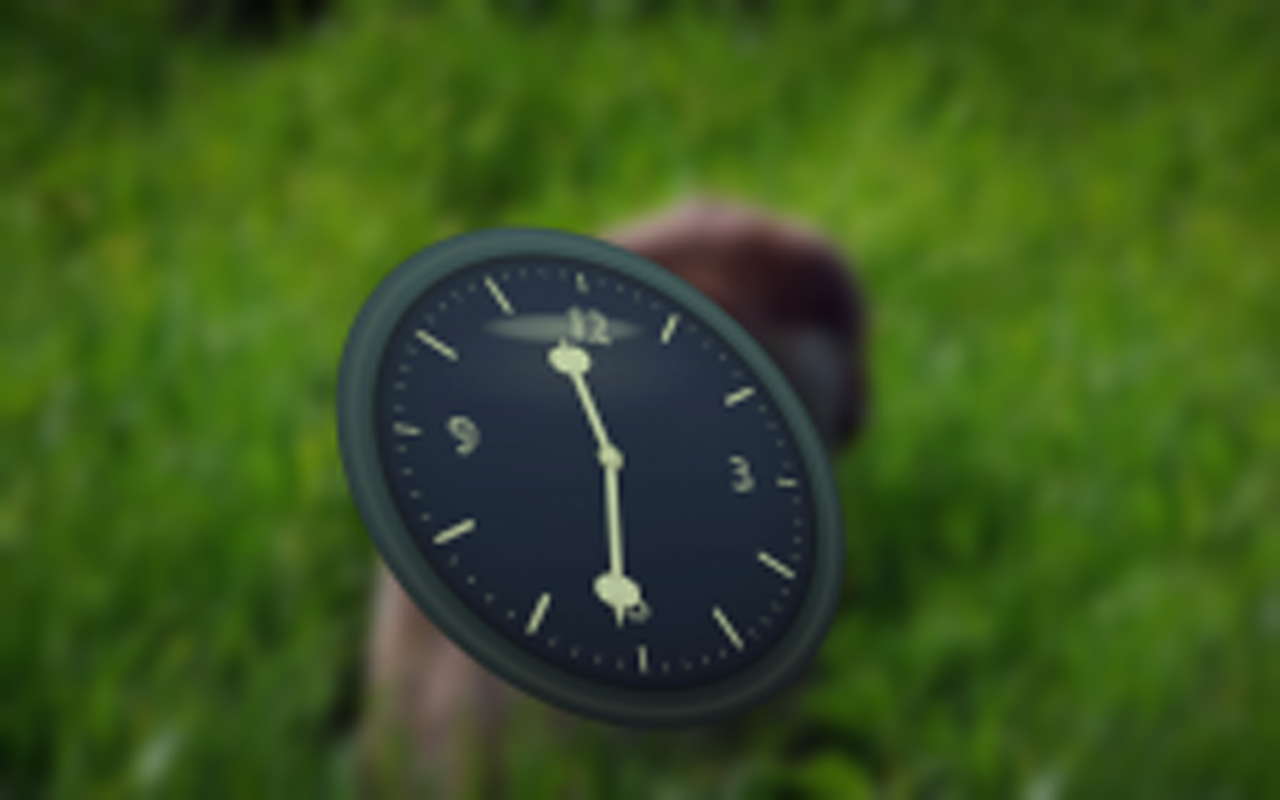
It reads 11.31
